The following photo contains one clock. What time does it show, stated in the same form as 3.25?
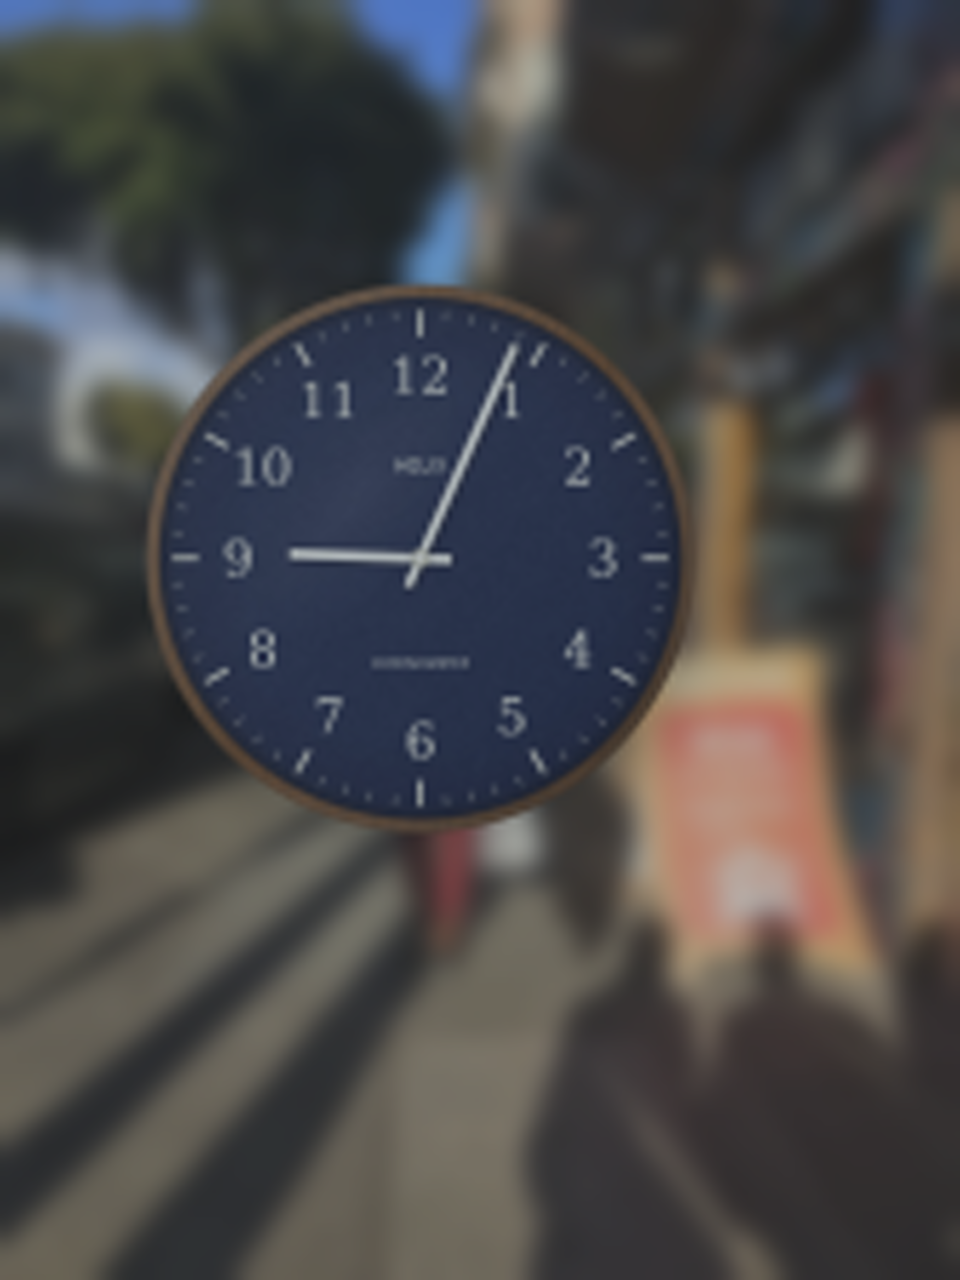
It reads 9.04
